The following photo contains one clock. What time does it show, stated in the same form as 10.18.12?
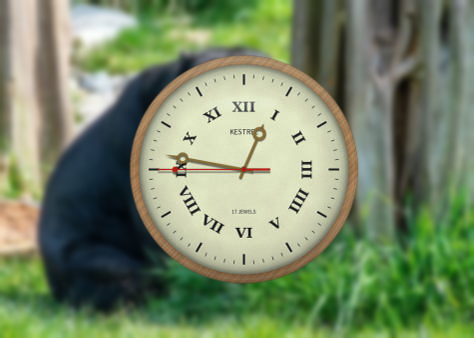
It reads 12.46.45
